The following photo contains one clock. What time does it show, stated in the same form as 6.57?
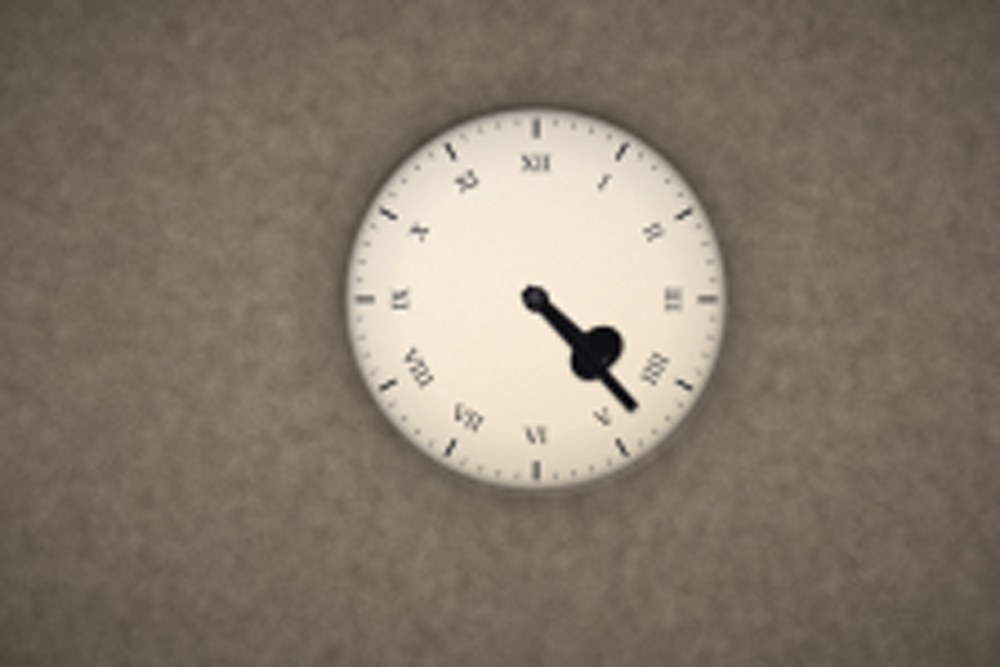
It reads 4.23
